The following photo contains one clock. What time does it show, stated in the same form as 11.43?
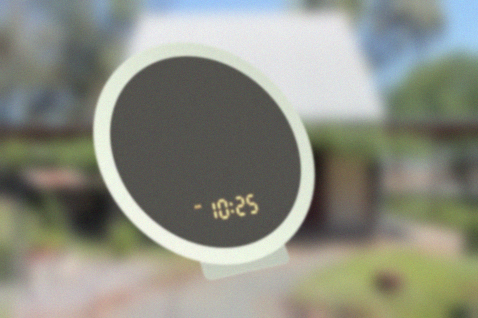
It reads 10.25
